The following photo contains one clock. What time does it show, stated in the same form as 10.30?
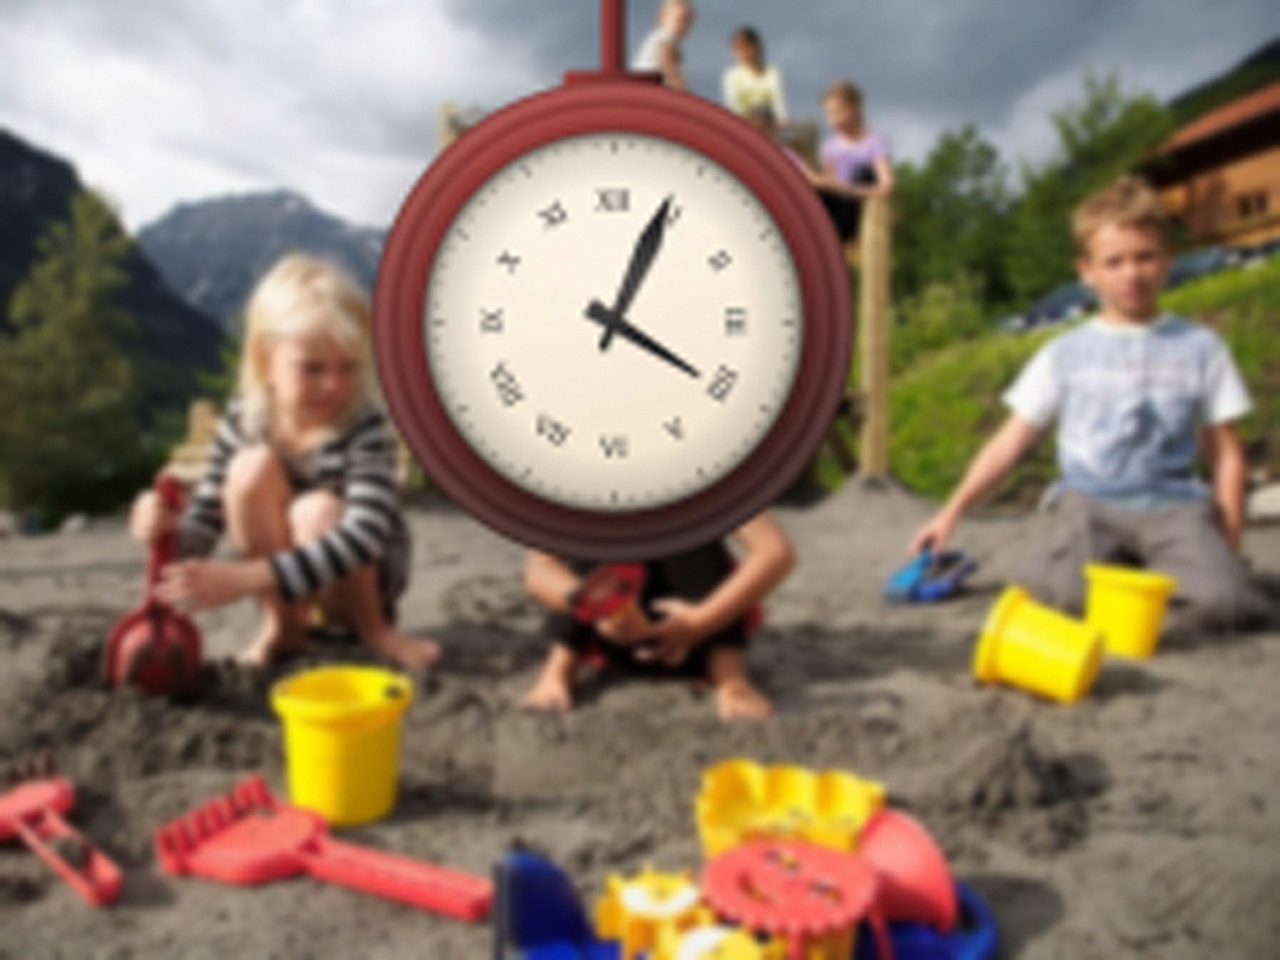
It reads 4.04
